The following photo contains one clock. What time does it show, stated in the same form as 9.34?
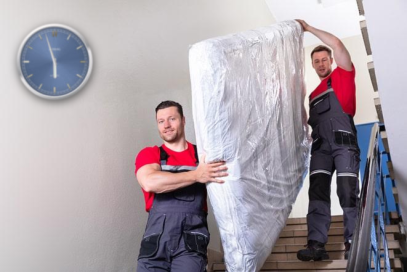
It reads 5.57
